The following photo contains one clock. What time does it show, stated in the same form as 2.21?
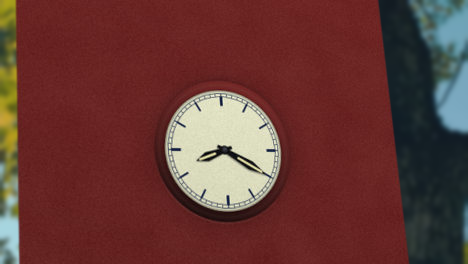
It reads 8.20
